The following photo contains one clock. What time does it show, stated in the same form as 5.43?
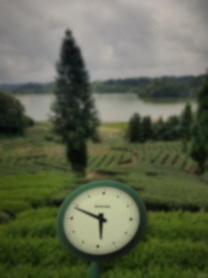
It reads 5.49
